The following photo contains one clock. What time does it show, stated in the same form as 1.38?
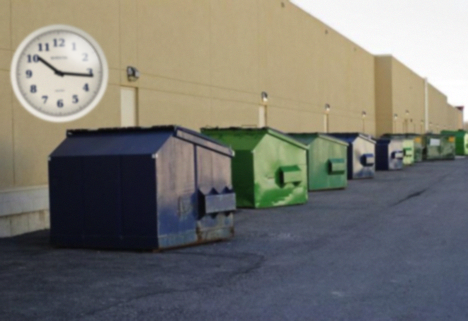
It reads 10.16
